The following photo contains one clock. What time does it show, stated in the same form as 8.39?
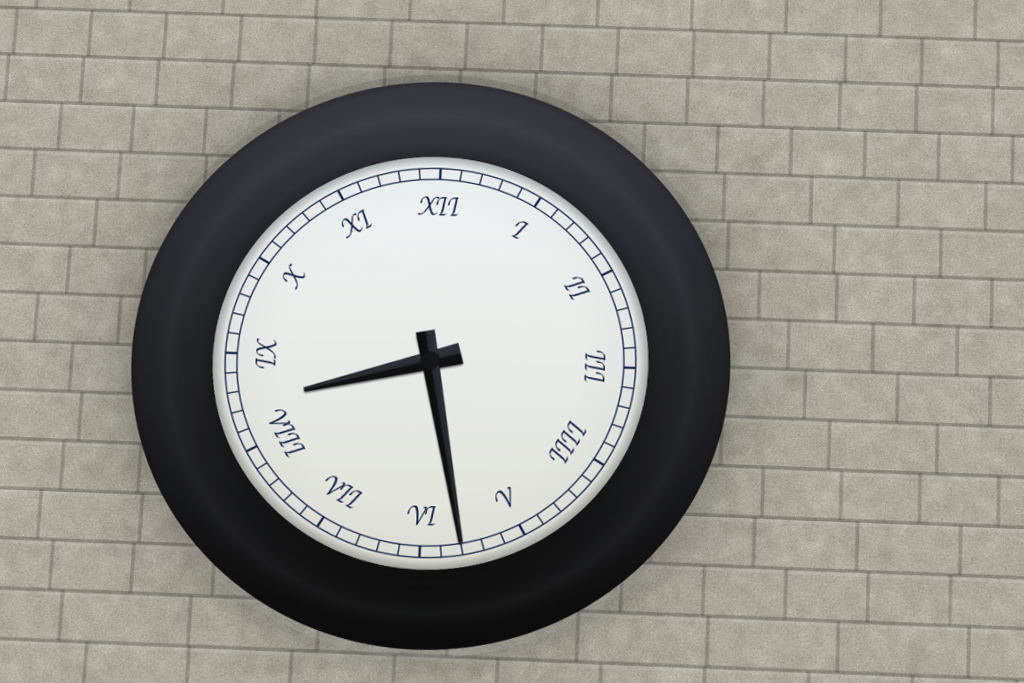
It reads 8.28
